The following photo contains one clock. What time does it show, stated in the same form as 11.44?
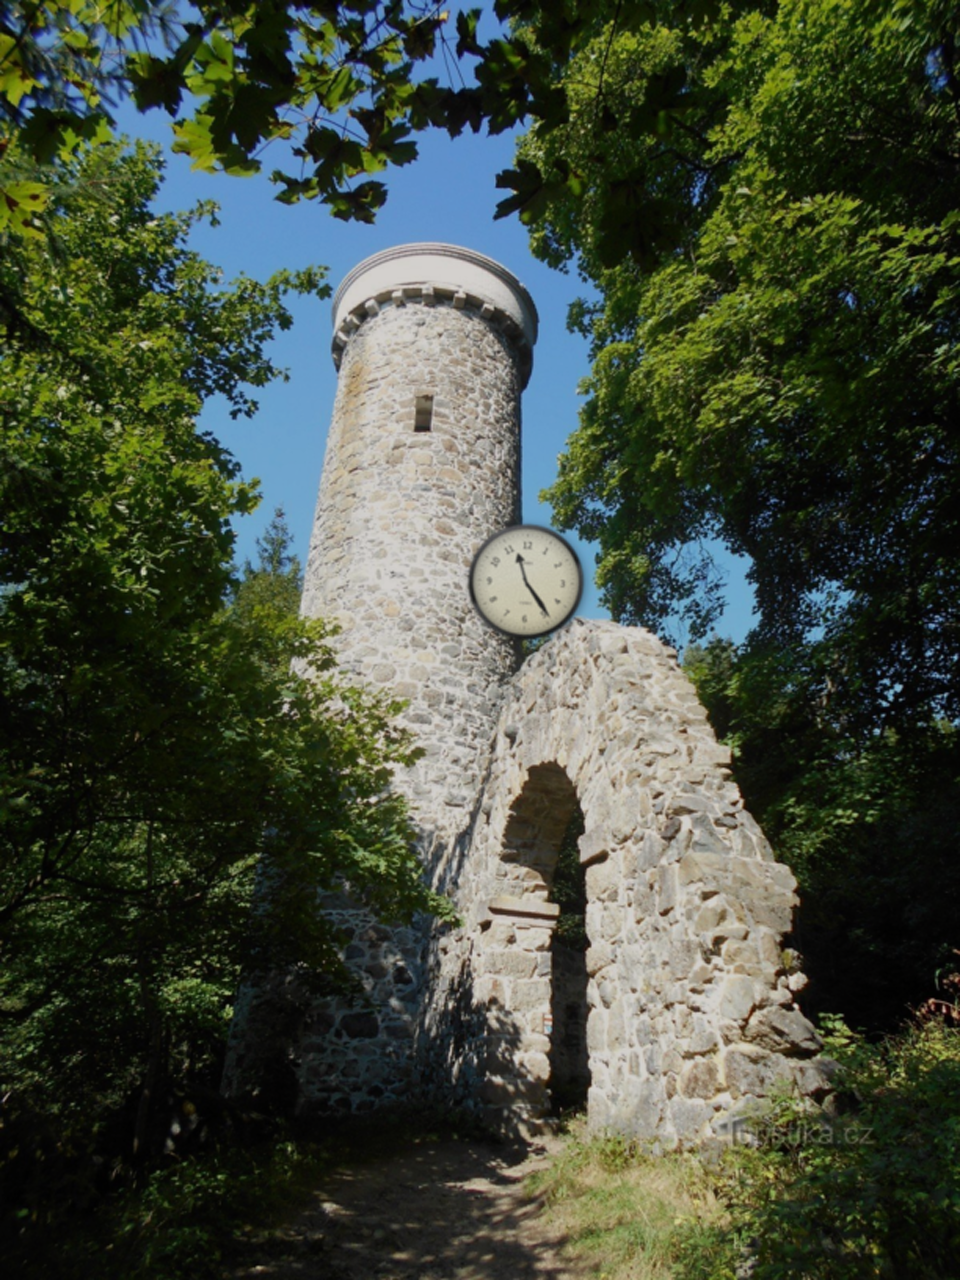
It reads 11.24
